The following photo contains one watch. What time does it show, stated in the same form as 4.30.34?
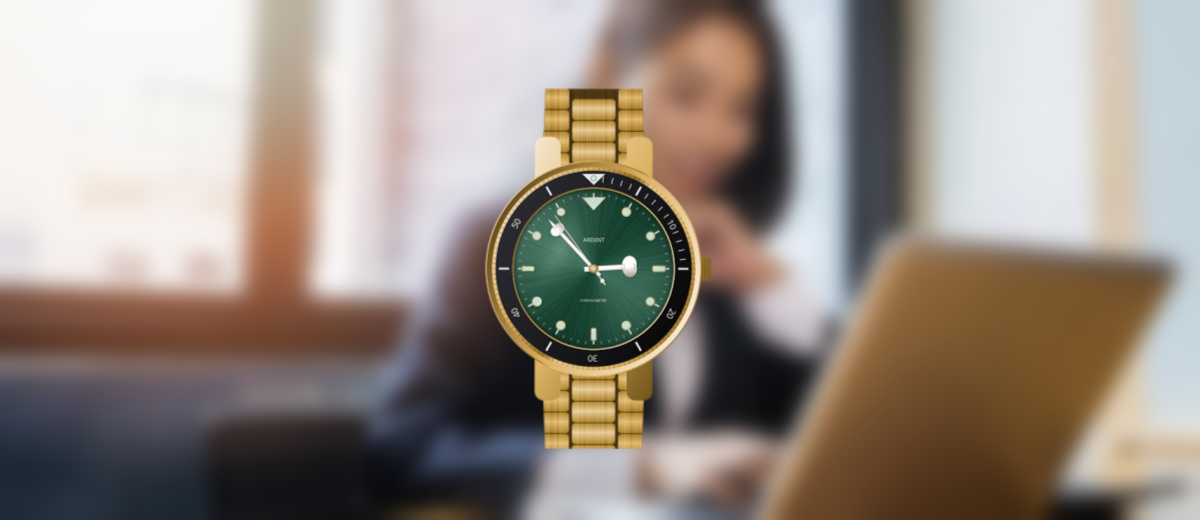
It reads 2.52.54
